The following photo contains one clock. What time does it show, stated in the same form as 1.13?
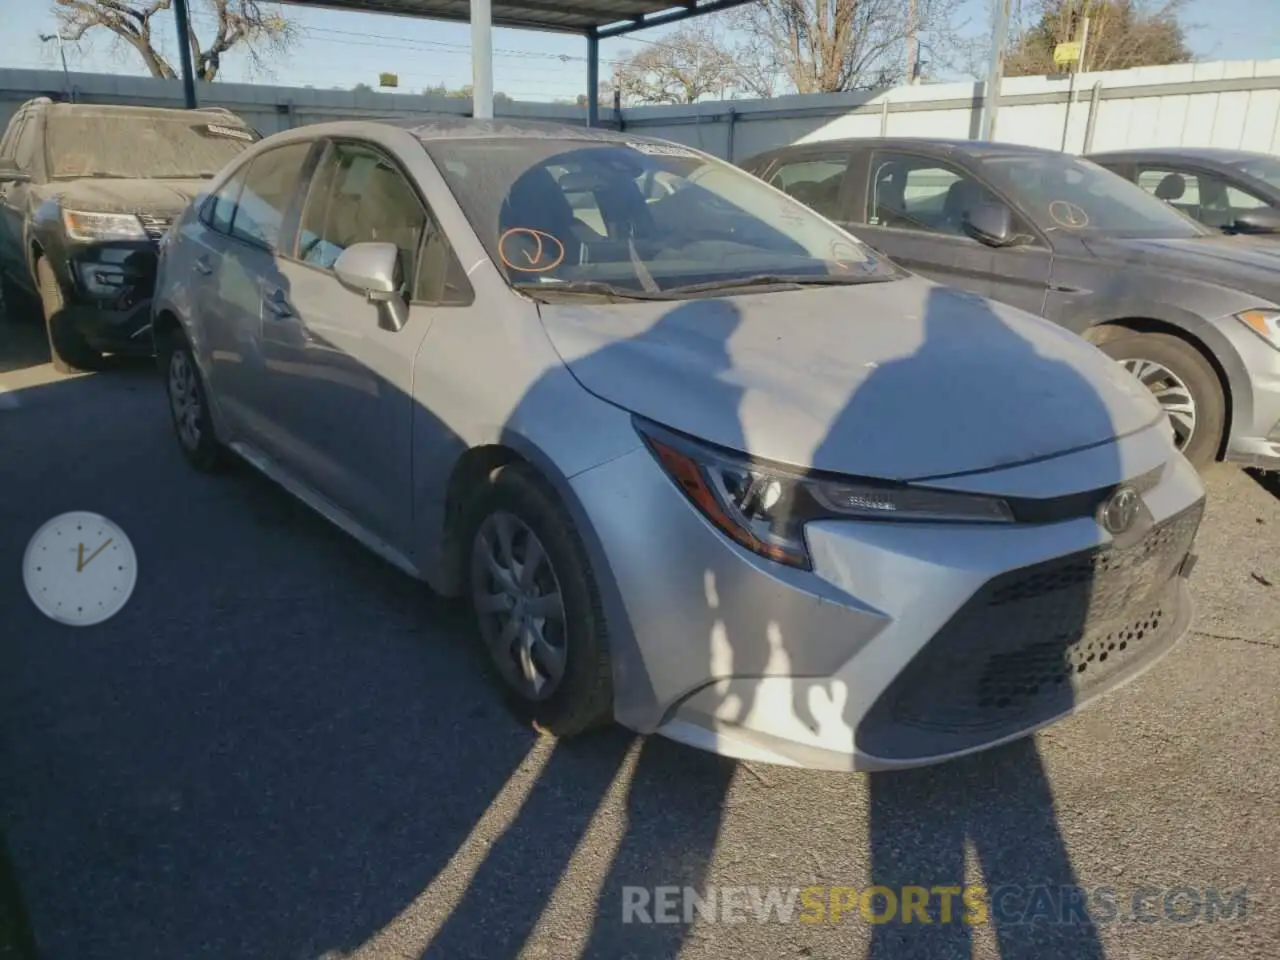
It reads 12.08
